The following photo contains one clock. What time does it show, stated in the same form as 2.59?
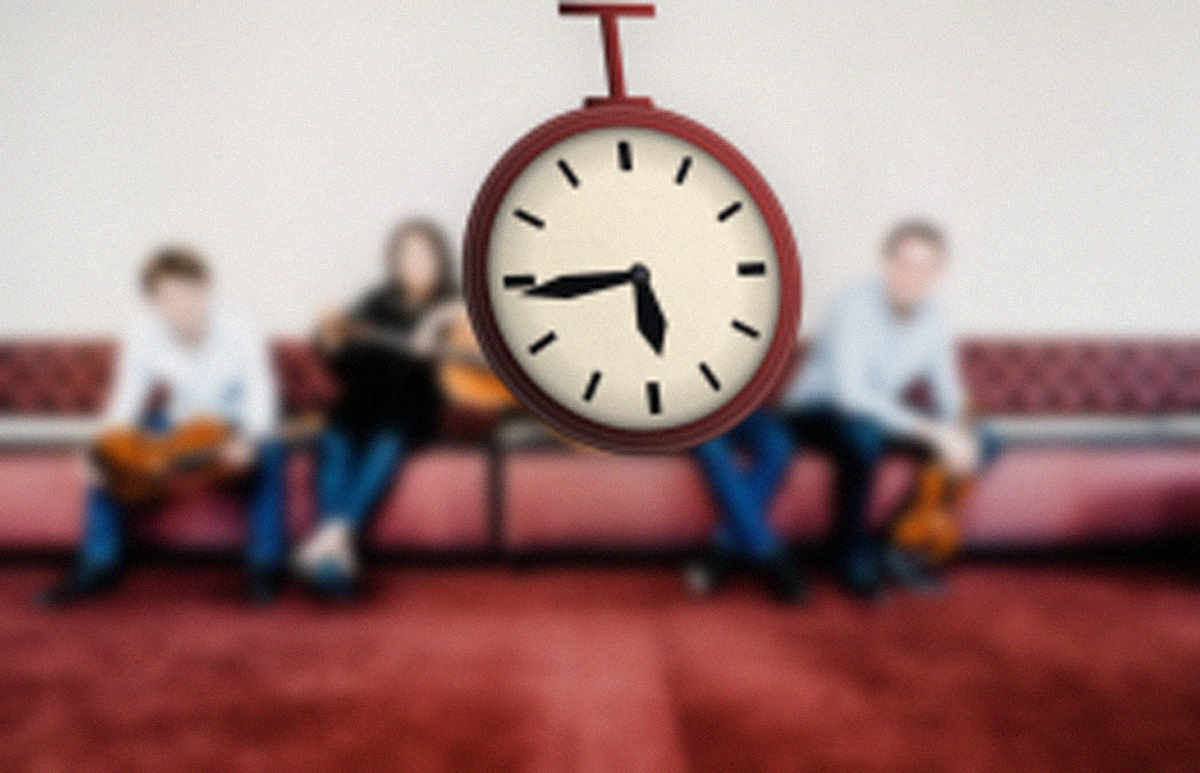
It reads 5.44
